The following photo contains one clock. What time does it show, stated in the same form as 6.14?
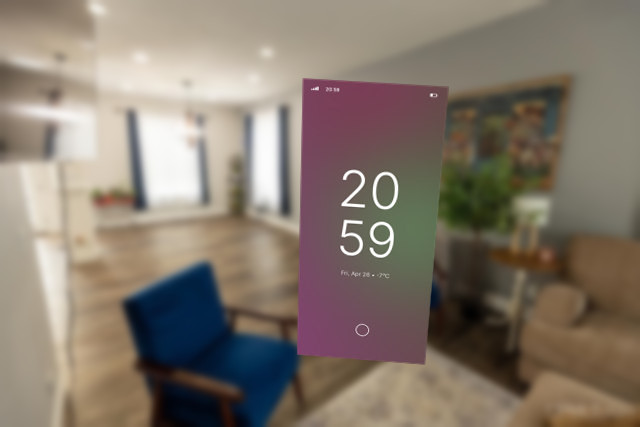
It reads 20.59
